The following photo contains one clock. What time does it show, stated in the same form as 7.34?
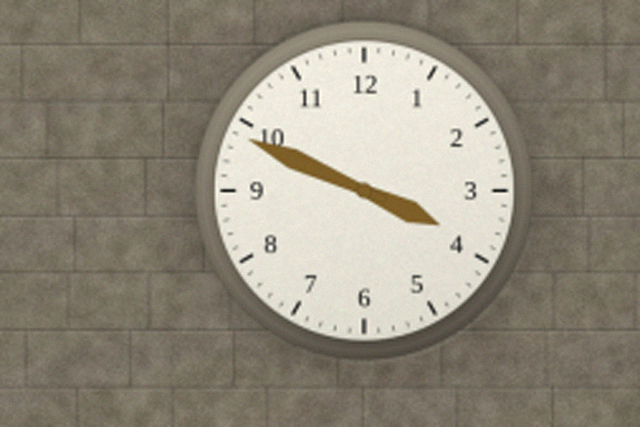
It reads 3.49
